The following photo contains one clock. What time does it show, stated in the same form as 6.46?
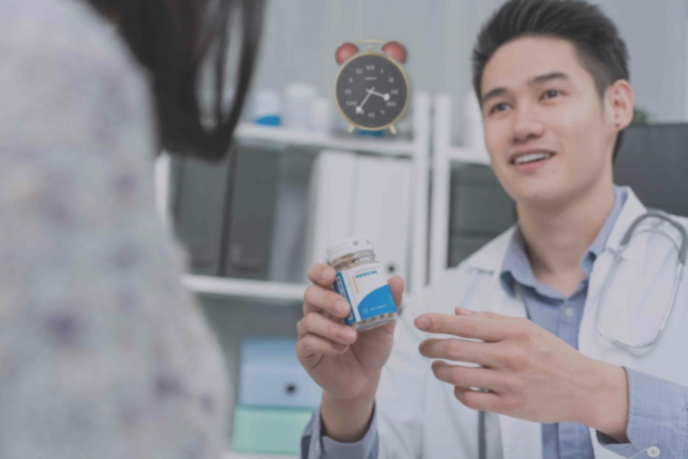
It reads 3.36
